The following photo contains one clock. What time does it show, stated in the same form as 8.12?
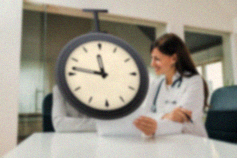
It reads 11.47
